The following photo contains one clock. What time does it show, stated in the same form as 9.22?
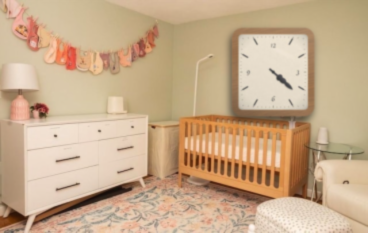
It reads 4.22
